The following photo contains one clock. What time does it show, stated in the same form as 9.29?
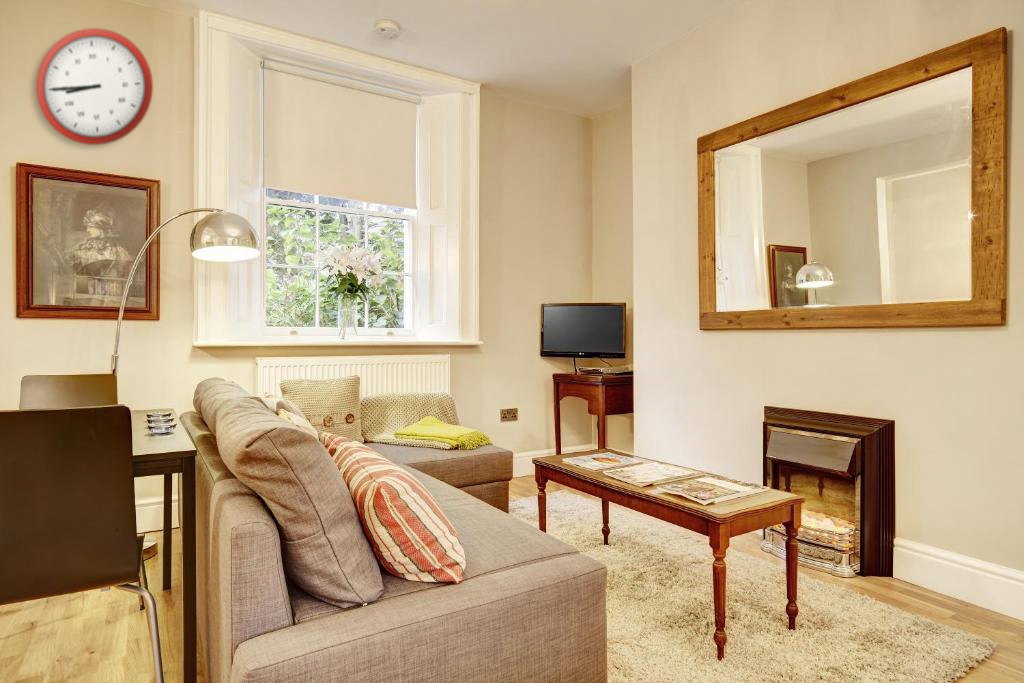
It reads 8.45
